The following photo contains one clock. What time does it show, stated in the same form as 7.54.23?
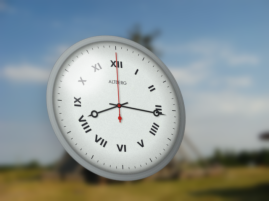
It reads 8.16.00
